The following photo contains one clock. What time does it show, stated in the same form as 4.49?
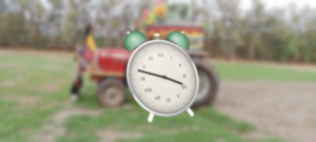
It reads 3.48
